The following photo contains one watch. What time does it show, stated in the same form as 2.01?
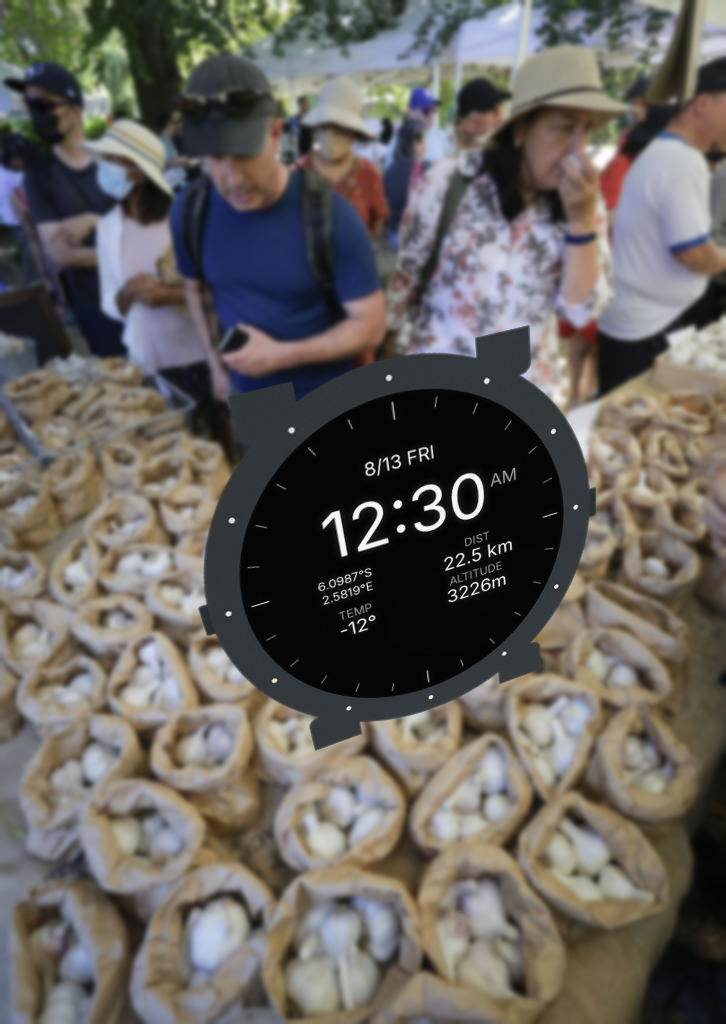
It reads 12.30
